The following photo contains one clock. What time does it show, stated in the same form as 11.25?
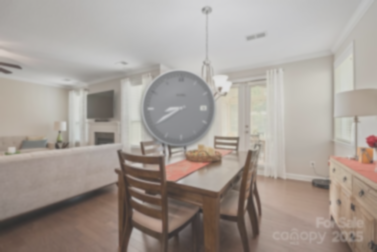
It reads 8.40
